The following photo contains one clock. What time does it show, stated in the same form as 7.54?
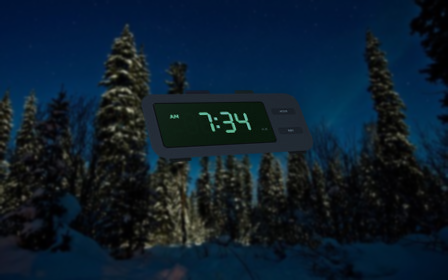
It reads 7.34
